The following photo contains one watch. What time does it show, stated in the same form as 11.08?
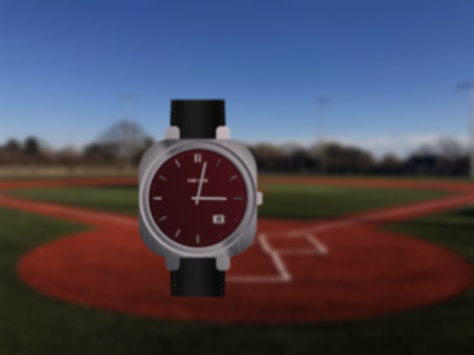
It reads 3.02
